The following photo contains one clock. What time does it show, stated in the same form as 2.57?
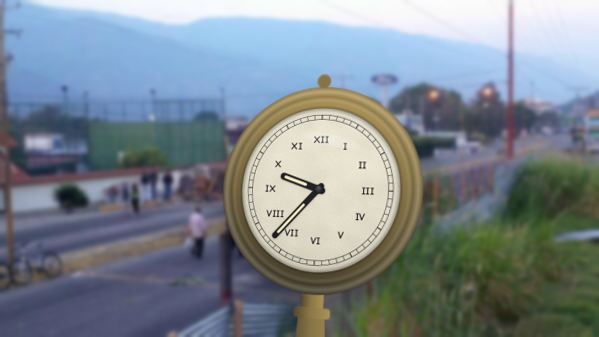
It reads 9.37
